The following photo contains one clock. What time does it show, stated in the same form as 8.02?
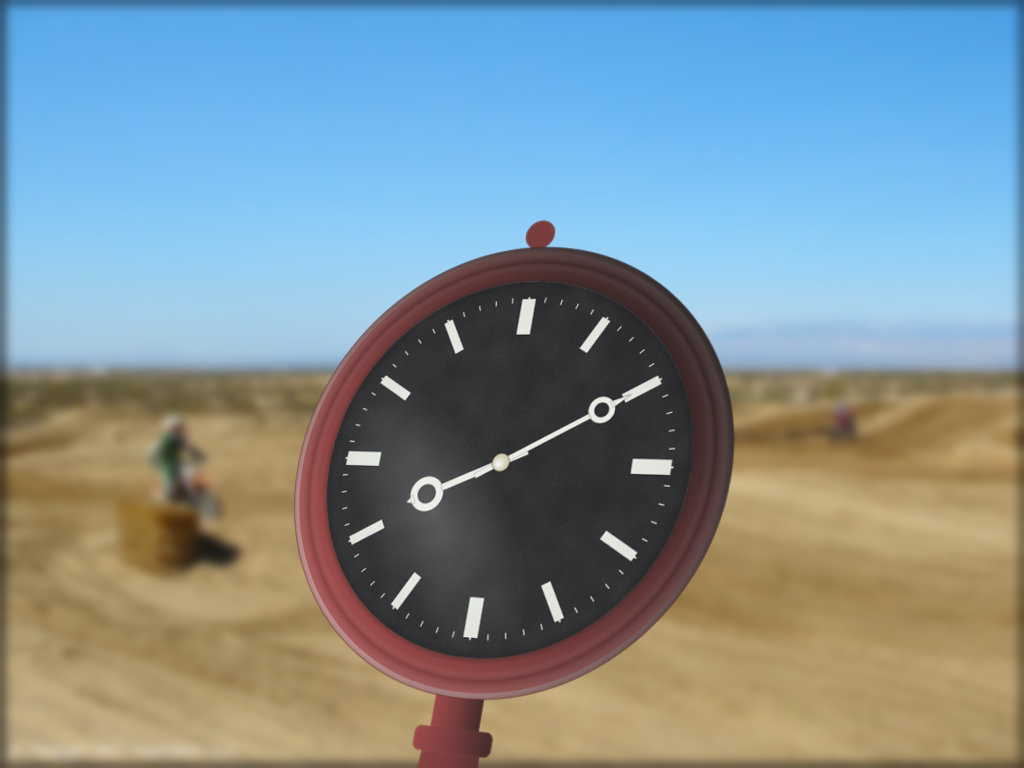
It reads 8.10
